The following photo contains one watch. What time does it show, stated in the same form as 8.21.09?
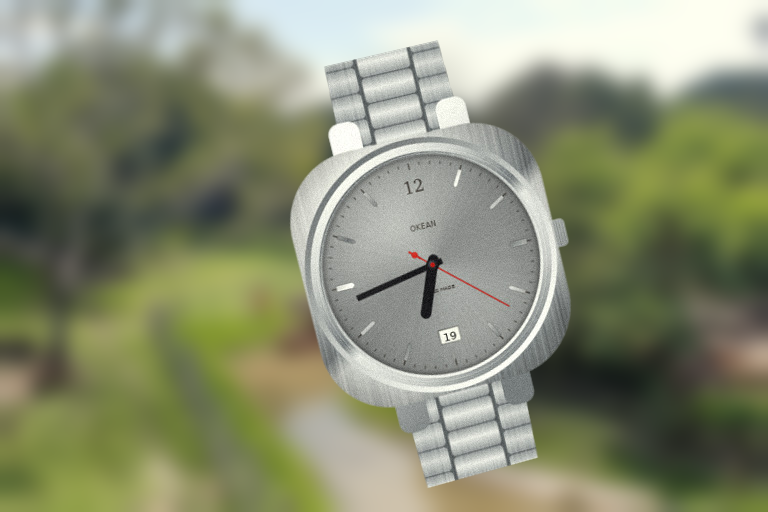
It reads 6.43.22
